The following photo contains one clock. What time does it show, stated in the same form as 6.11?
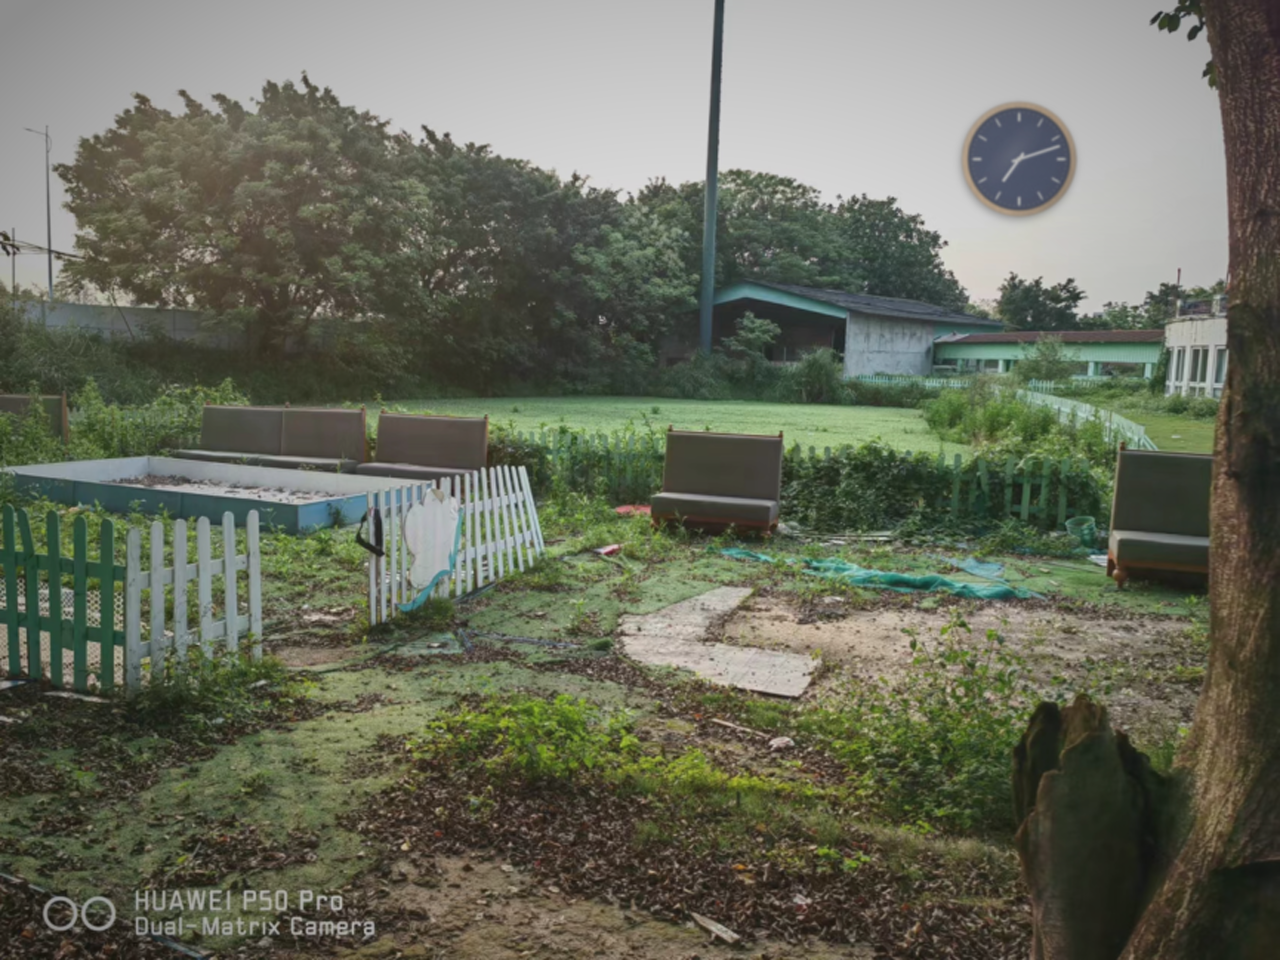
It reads 7.12
